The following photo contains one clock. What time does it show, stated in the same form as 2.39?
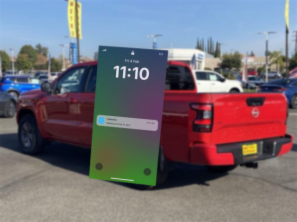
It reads 11.10
